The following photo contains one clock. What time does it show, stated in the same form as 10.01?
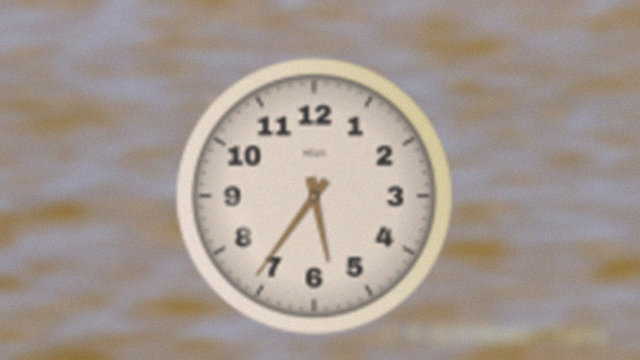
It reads 5.36
